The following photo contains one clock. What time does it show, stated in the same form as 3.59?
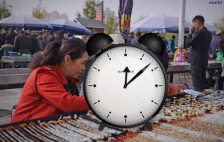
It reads 12.08
